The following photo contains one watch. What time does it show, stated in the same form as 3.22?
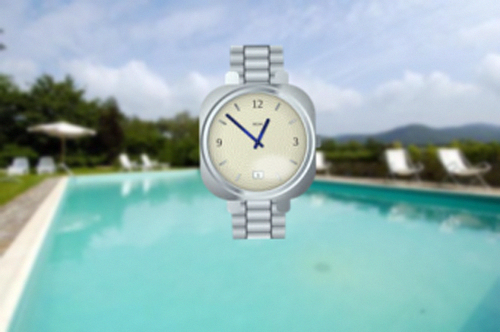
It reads 12.52
